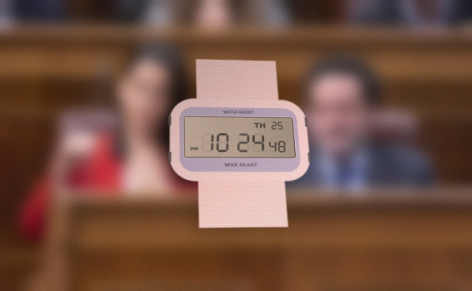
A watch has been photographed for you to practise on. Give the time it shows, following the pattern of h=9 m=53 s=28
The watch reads h=10 m=24 s=48
